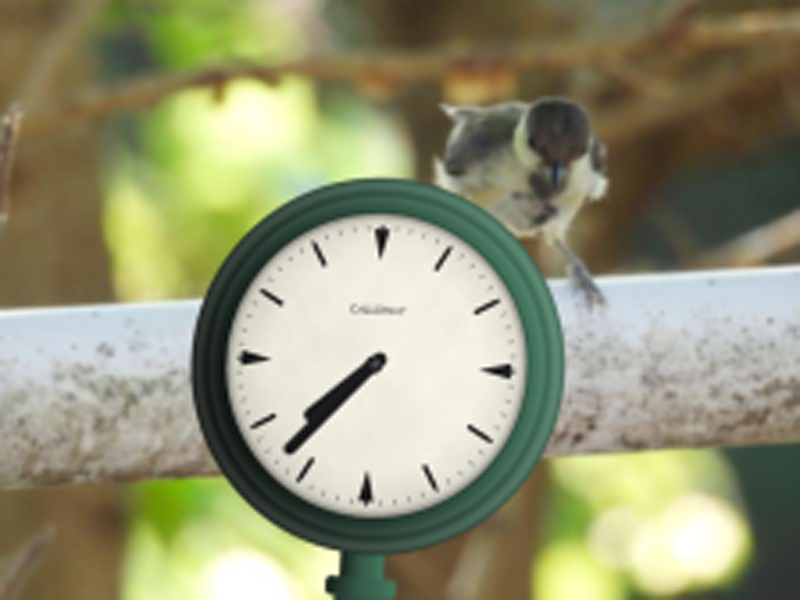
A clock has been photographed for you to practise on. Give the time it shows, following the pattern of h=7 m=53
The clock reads h=7 m=37
